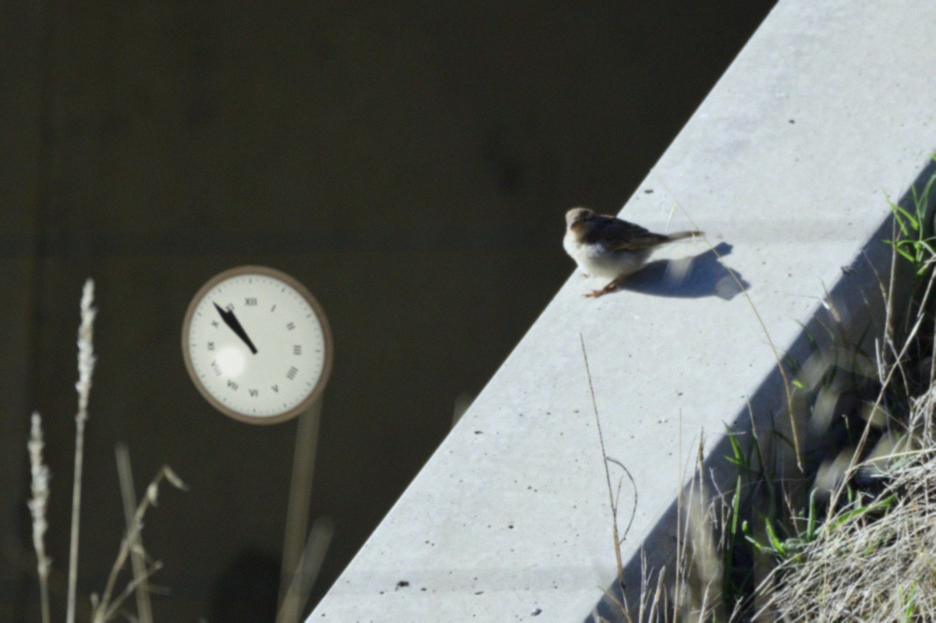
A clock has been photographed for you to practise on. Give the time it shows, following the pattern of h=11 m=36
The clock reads h=10 m=53
